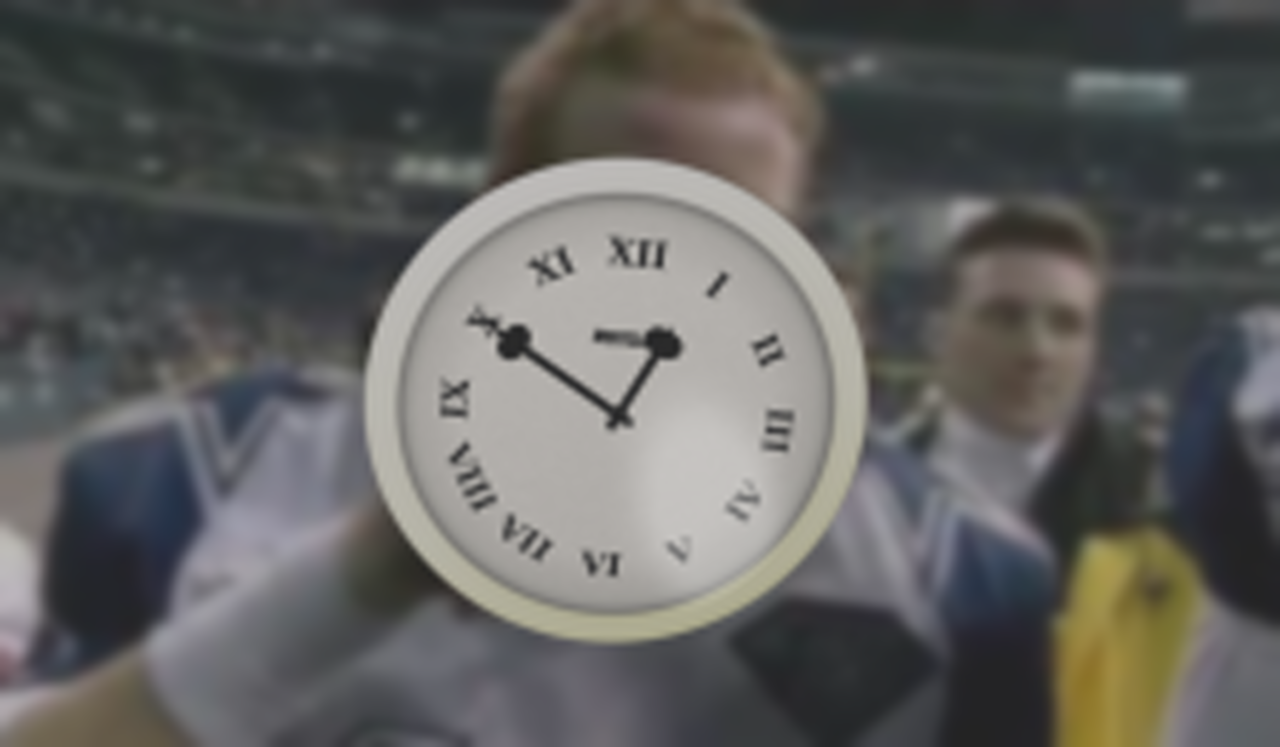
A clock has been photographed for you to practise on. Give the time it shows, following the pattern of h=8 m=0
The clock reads h=12 m=50
